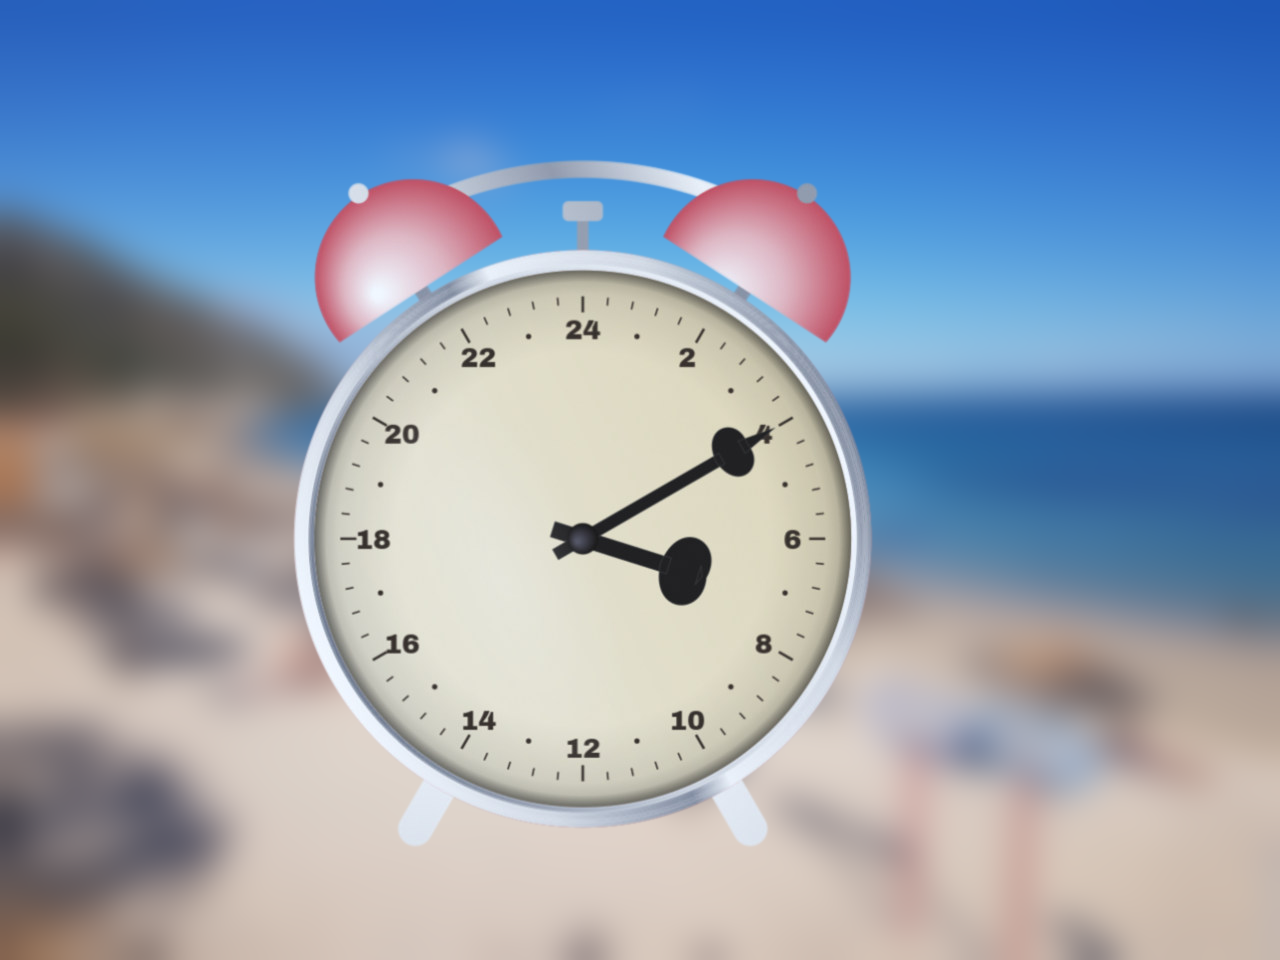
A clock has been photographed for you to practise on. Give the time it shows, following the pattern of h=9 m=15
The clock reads h=7 m=10
